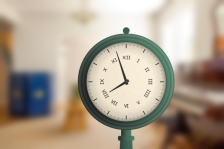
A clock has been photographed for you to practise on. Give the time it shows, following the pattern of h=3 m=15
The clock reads h=7 m=57
